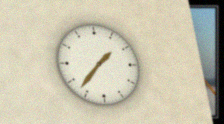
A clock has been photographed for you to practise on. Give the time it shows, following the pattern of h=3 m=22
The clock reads h=1 m=37
